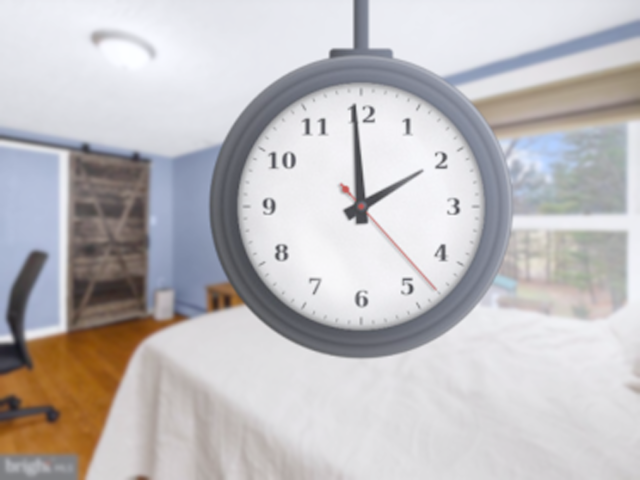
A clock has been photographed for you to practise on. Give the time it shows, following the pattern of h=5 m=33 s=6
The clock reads h=1 m=59 s=23
